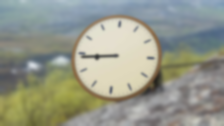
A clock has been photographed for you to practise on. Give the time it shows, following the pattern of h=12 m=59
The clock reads h=8 m=44
